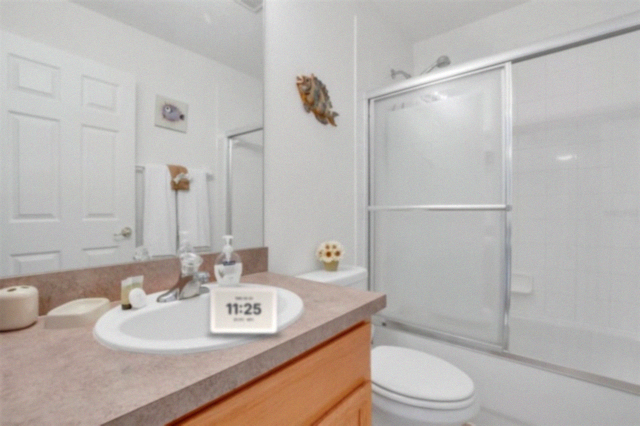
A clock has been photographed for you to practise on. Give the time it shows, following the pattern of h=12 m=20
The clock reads h=11 m=25
